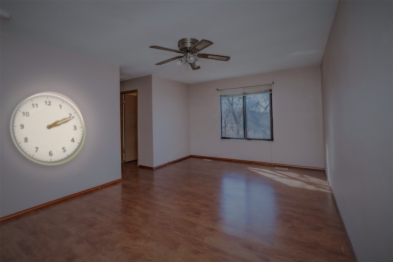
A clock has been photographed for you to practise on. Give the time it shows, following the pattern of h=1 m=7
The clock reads h=2 m=11
